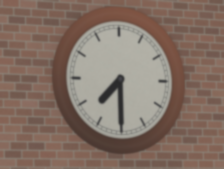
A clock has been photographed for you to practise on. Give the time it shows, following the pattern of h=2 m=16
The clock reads h=7 m=30
